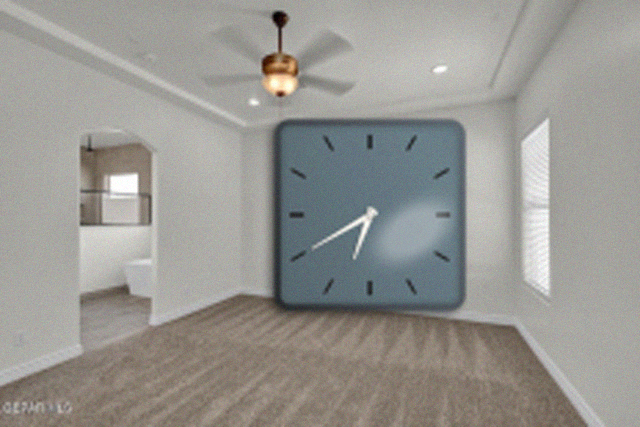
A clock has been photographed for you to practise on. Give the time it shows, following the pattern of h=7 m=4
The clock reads h=6 m=40
